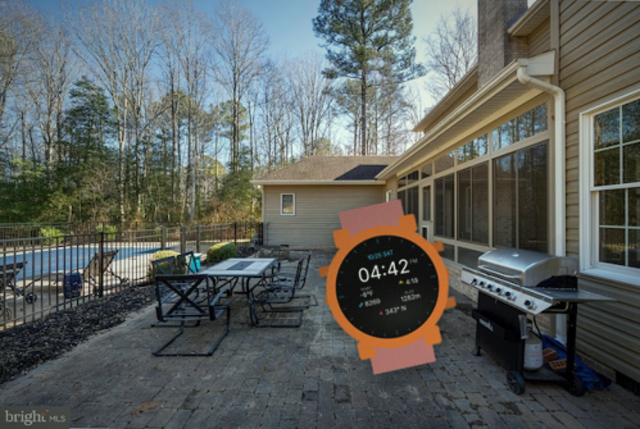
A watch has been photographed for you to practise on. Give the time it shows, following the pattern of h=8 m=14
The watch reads h=4 m=42
